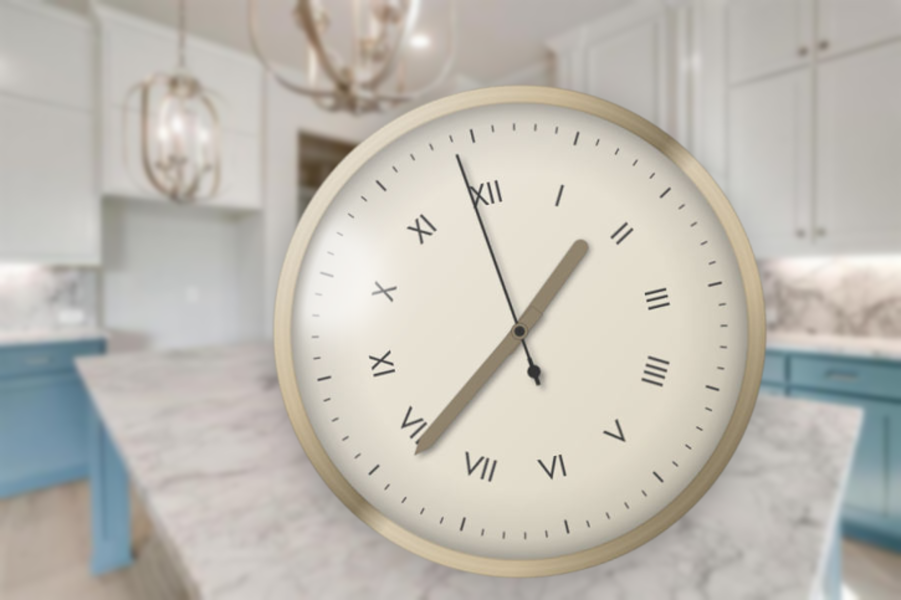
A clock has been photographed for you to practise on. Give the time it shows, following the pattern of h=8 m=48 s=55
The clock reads h=1 m=38 s=59
